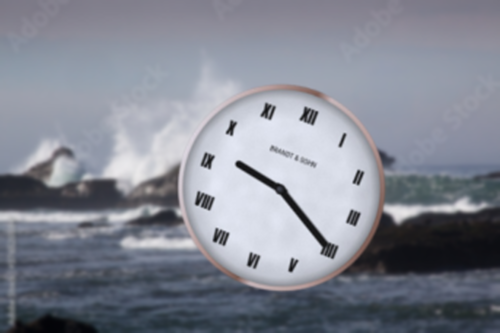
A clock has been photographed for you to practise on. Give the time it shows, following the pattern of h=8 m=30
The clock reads h=9 m=20
